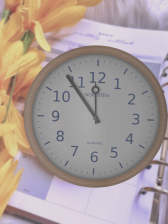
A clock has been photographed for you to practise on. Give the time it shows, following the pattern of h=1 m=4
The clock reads h=11 m=54
